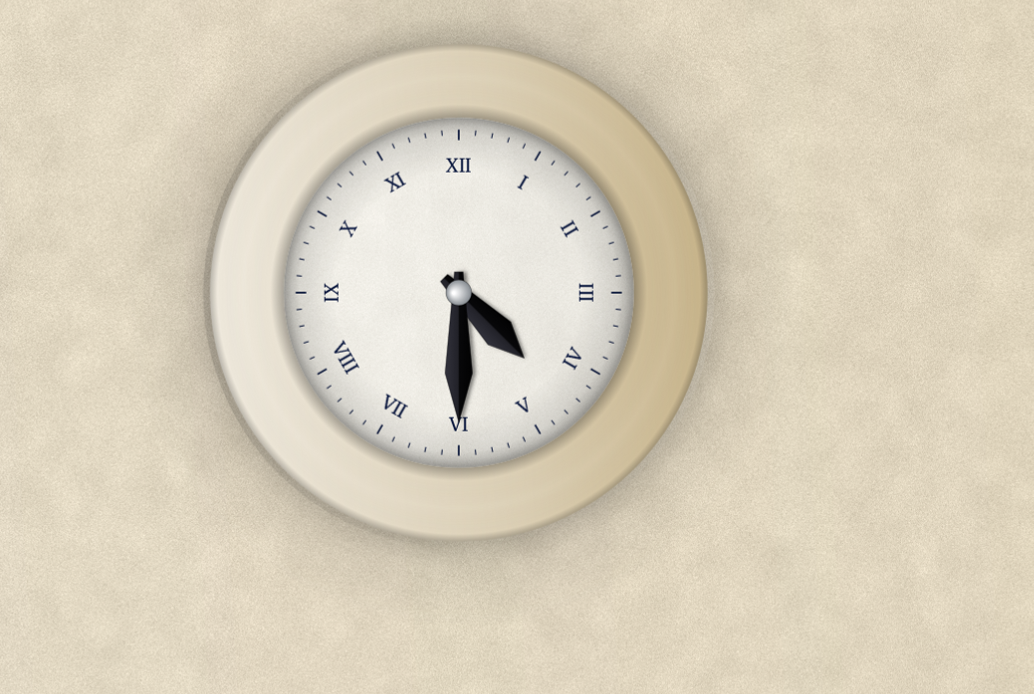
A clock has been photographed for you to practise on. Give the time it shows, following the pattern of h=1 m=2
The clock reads h=4 m=30
